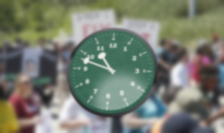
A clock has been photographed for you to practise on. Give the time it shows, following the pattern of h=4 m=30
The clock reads h=10 m=48
